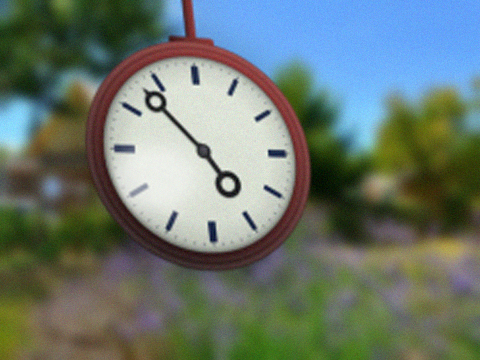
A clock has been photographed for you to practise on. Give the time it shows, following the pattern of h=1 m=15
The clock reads h=4 m=53
